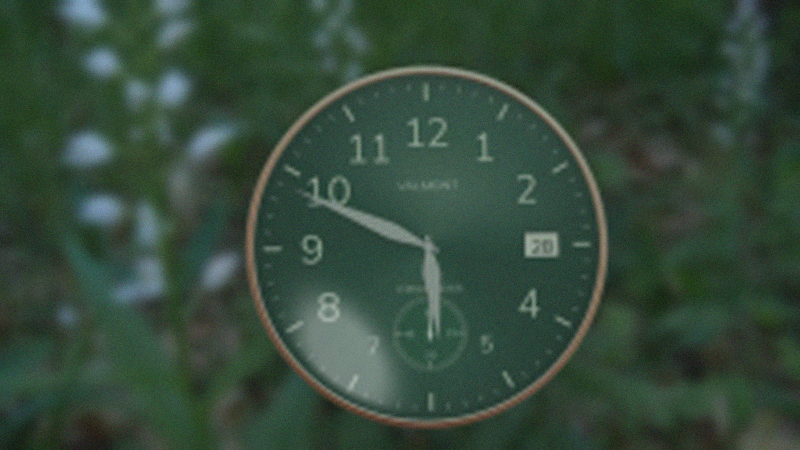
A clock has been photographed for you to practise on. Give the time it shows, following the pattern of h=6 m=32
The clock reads h=5 m=49
